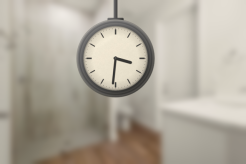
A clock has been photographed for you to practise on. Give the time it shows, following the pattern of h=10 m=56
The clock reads h=3 m=31
